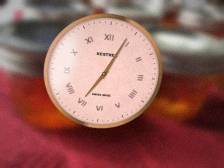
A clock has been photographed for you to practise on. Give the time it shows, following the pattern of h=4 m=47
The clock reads h=7 m=4
